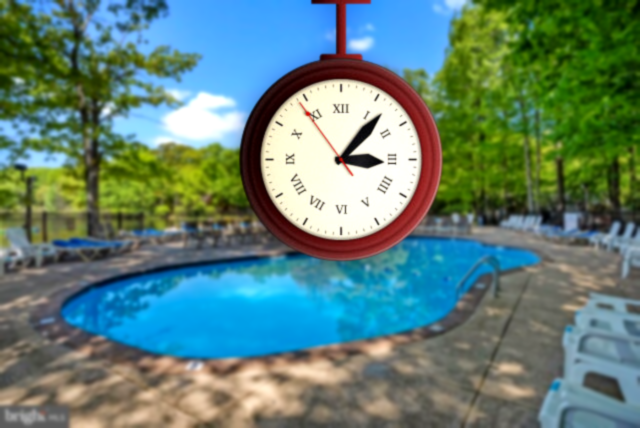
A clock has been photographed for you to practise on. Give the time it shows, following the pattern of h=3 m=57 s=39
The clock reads h=3 m=6 s=54
